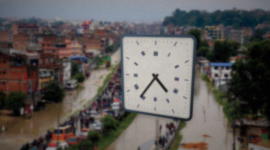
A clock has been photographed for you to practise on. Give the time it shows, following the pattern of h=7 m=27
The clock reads h=4 m=36
